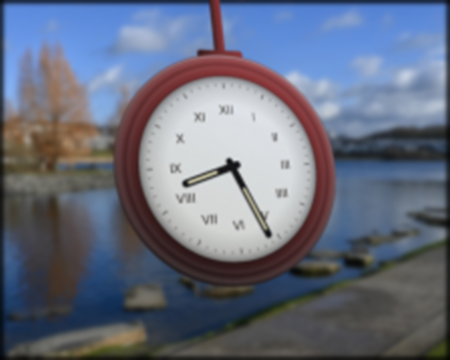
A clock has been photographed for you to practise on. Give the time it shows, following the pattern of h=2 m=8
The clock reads h=8 m=26
